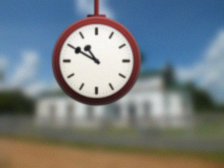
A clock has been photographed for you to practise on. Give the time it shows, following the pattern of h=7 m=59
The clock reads h=10 m=50
